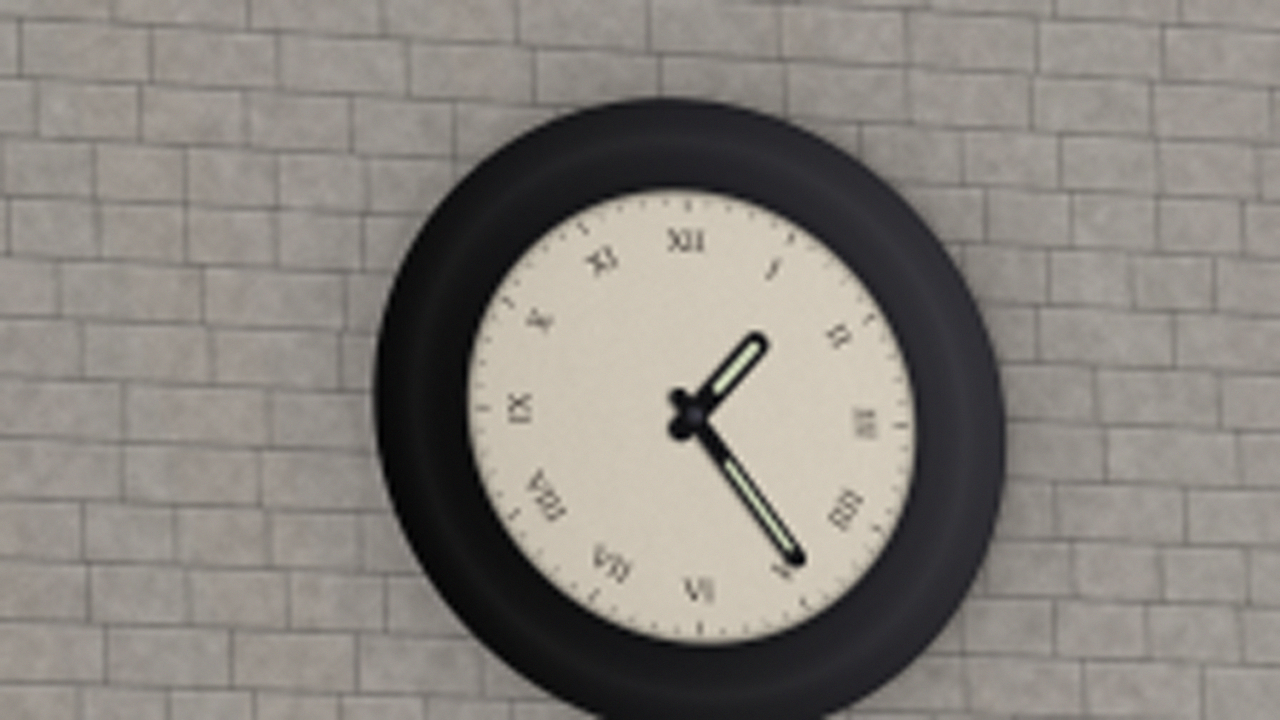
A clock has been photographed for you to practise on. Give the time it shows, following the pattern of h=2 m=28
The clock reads h=1 m=24
